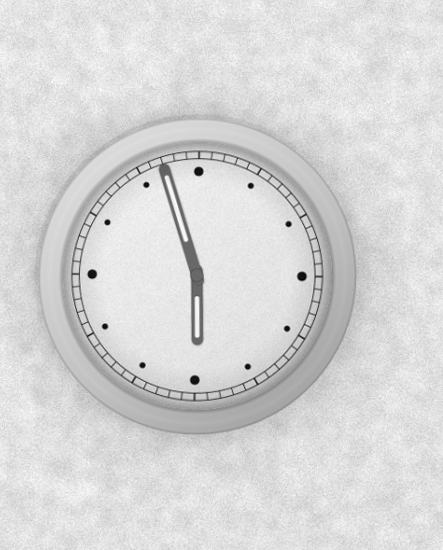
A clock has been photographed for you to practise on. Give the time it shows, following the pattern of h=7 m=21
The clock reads h=5 m=57
